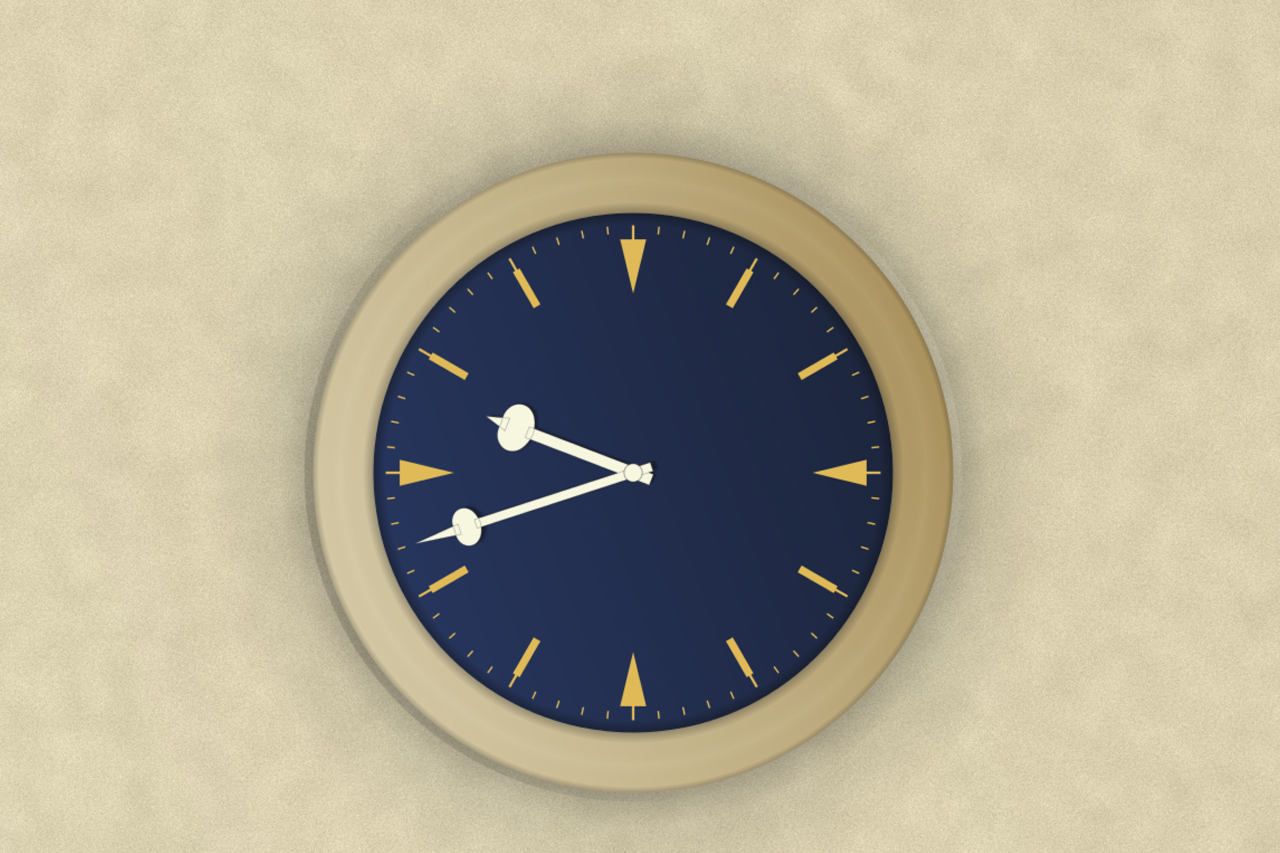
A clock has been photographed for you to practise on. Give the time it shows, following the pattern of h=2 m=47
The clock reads h=9 m=42
